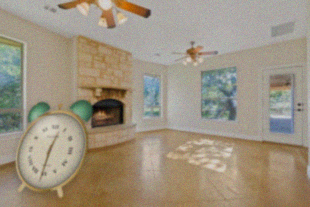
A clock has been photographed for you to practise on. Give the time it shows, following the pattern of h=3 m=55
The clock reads h=12 m=31
